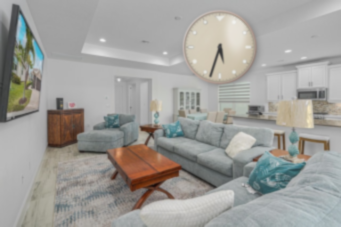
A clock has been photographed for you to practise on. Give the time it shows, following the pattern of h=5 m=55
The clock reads h=5 m=33
